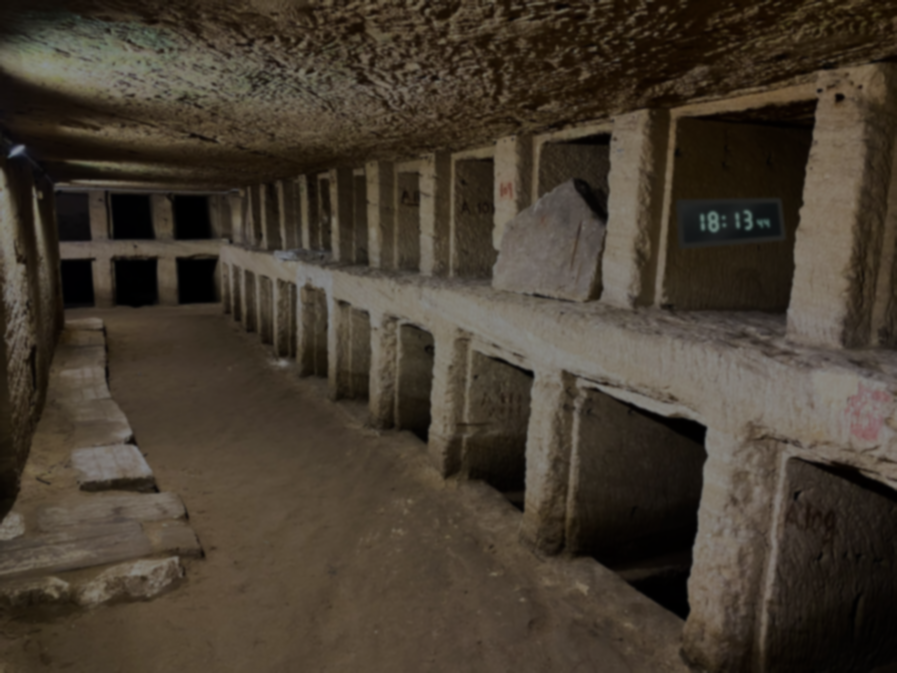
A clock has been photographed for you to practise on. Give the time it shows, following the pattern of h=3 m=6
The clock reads h=18 m=13
